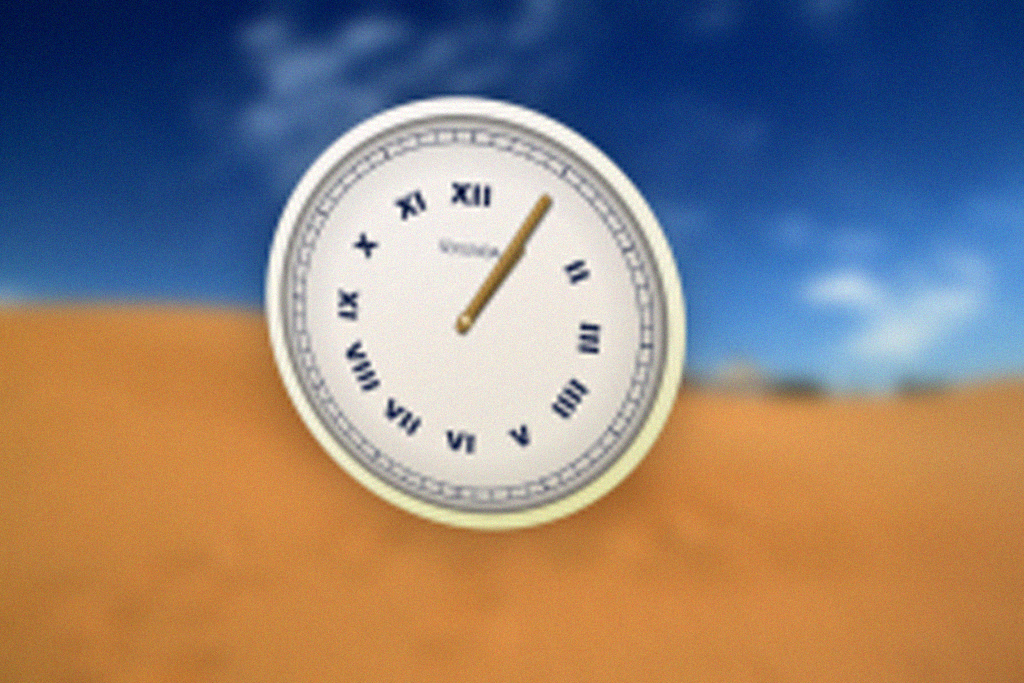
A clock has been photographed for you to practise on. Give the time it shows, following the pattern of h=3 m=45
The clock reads h=1 m=5
